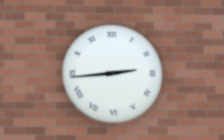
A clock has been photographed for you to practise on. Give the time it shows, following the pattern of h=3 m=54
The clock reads h=2 m=44
